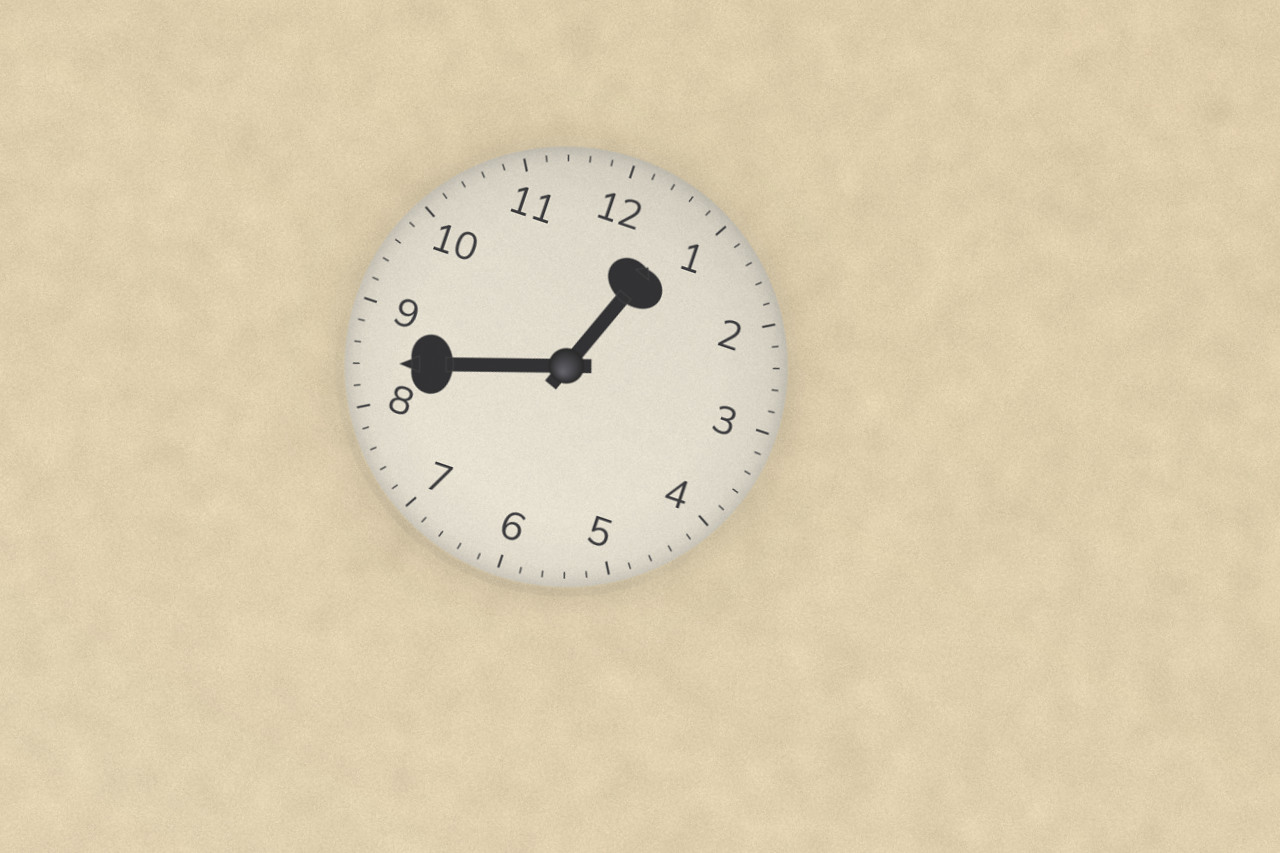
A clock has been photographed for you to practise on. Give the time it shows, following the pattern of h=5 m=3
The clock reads h=12 m=42
